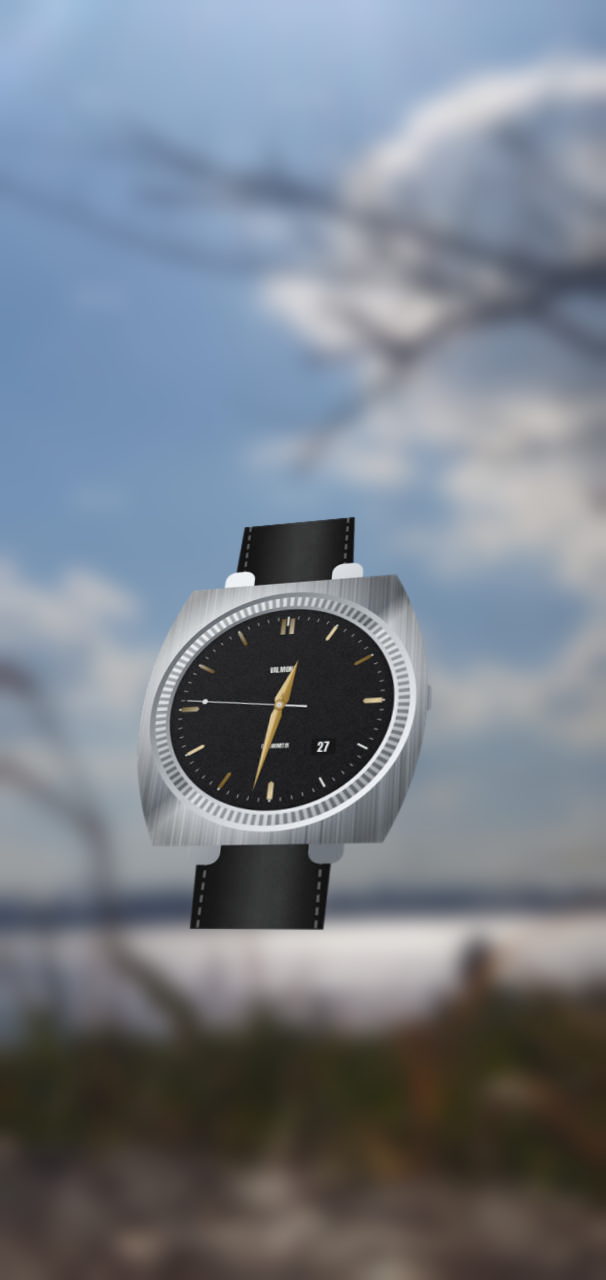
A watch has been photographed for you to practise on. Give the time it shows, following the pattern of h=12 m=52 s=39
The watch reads h=12 m=31 s=46
